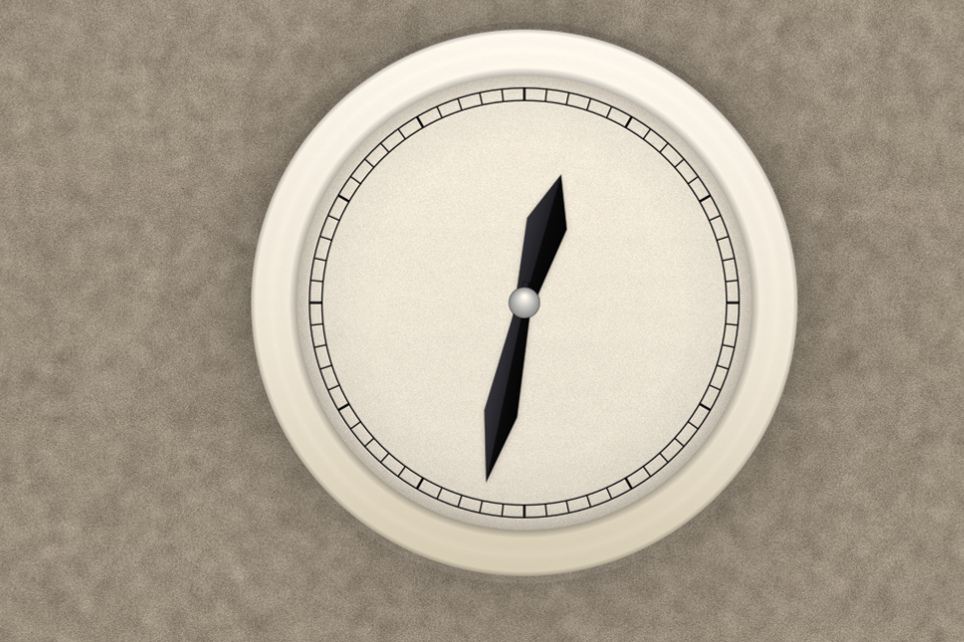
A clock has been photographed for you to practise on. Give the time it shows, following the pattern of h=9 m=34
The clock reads h=12 m=32
